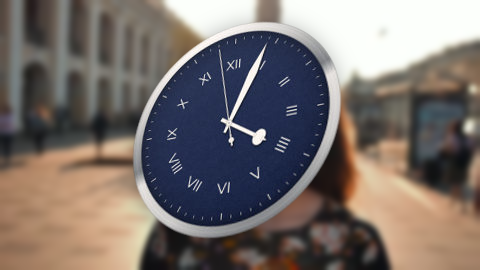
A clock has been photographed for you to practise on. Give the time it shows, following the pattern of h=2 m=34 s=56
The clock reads h=4 m=3 s=58
